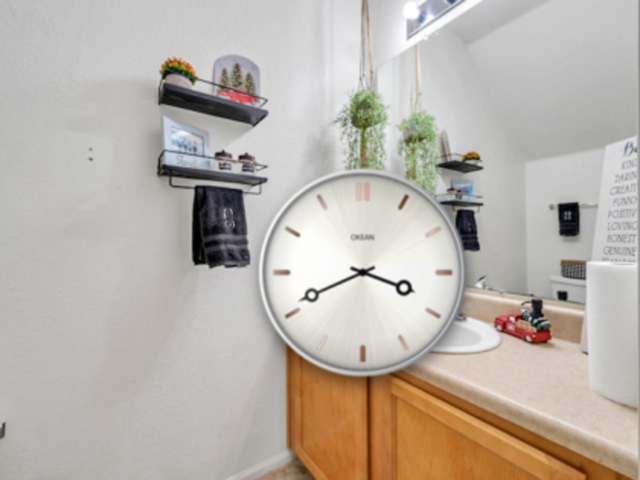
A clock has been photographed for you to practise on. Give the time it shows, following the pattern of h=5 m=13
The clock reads h=3 m=41
